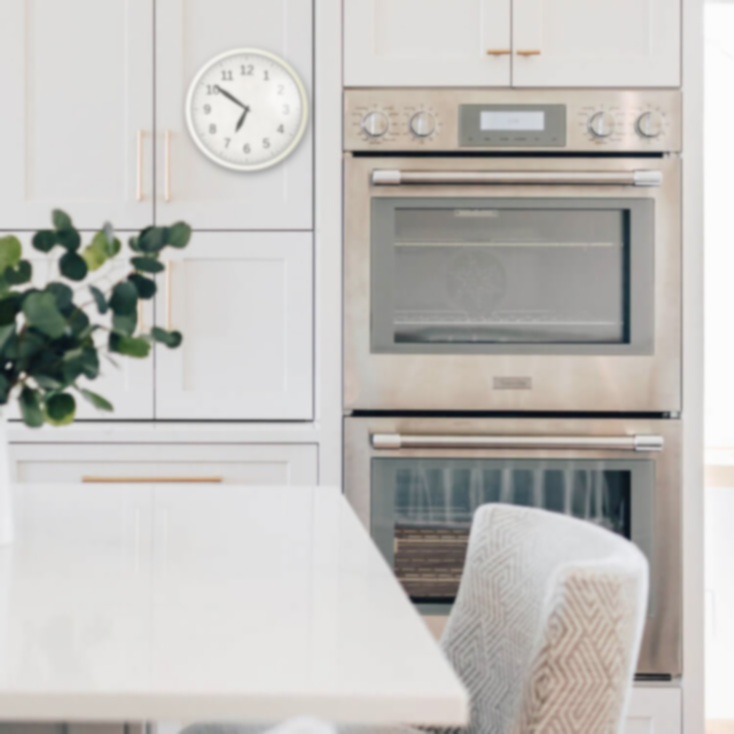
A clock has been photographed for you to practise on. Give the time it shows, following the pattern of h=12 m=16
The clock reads h=6 m=51
